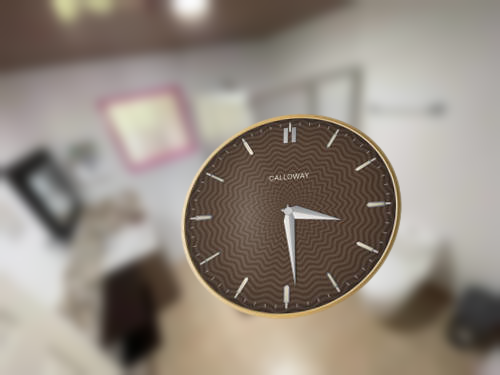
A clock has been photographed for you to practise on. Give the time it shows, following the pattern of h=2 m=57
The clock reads h=3 m=29
